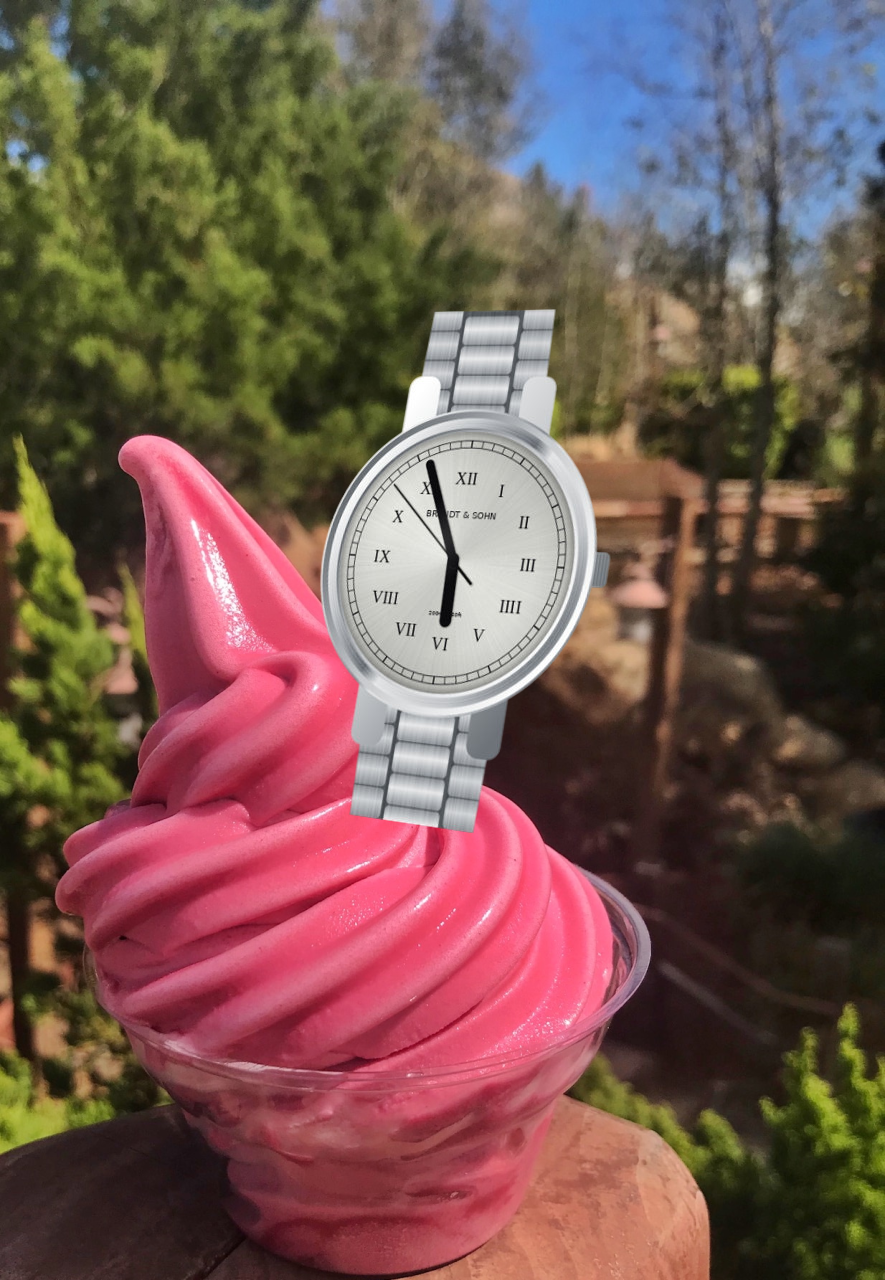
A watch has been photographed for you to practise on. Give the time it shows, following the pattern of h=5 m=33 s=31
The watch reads h=5 m=55 s=52
